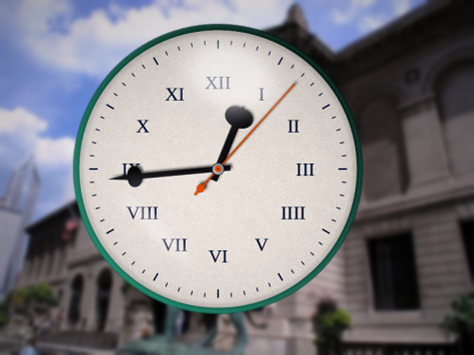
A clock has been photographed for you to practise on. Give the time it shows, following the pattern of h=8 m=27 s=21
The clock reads h=12 m=44 s=7
